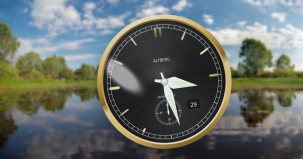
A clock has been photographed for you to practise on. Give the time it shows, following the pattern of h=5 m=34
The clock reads h=3 m=28
